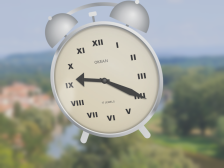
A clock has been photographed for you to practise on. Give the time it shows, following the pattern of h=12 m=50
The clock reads h=9 m=20
